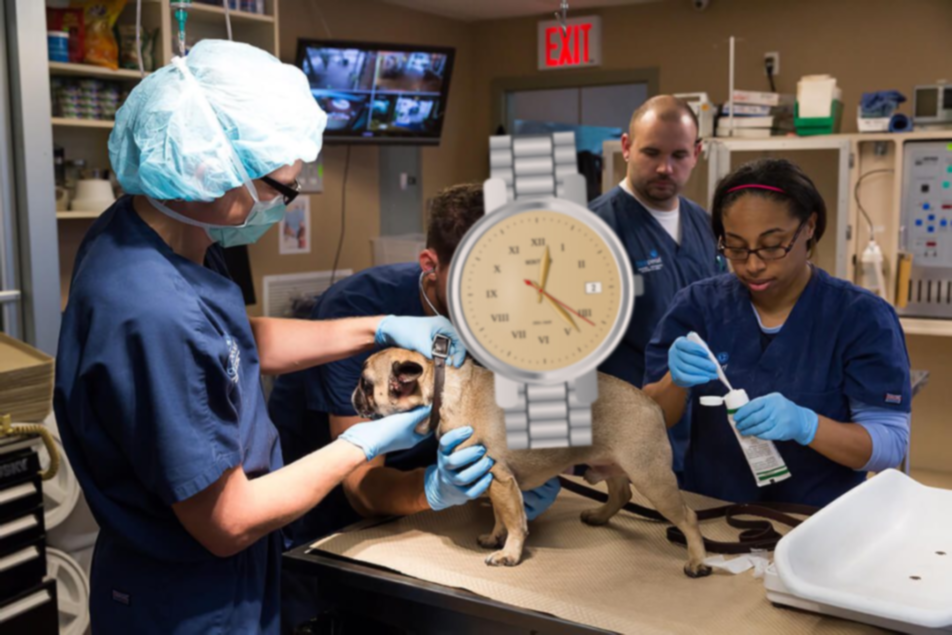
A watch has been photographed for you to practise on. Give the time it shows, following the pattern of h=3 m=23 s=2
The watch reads h=12 m=23 s=21
